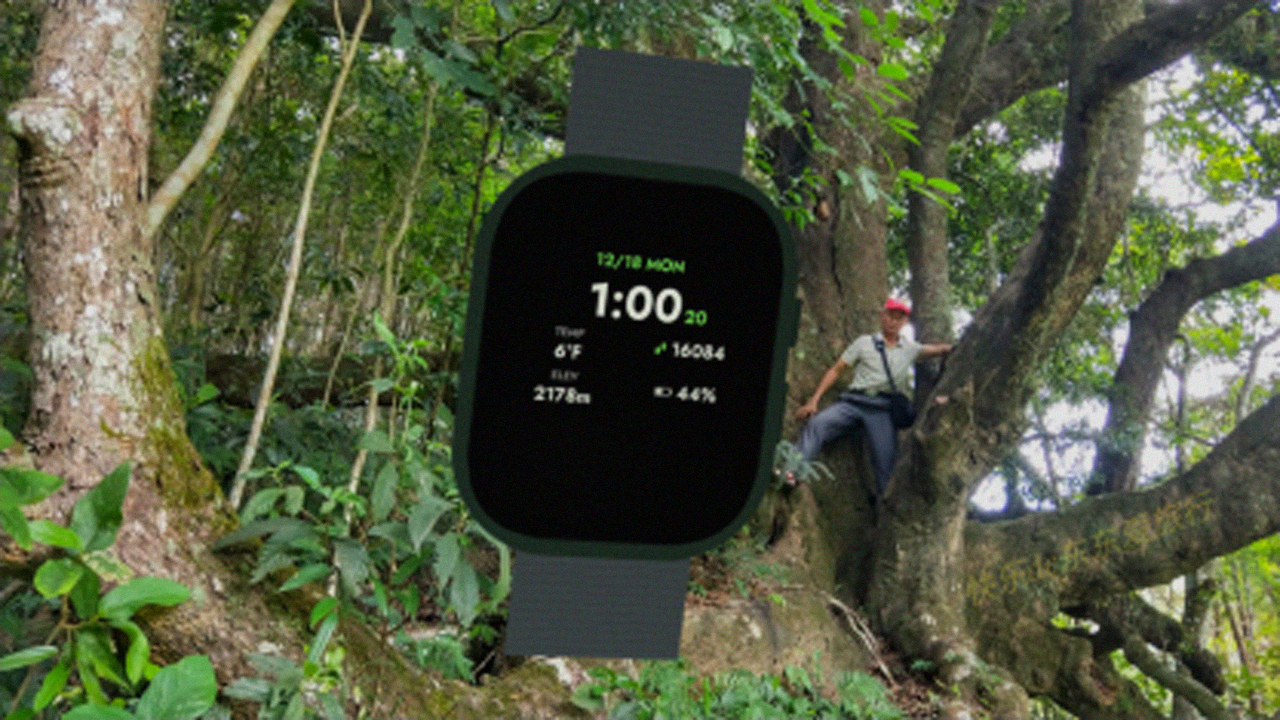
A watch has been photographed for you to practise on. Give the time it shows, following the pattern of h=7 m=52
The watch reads h=1 m=0
